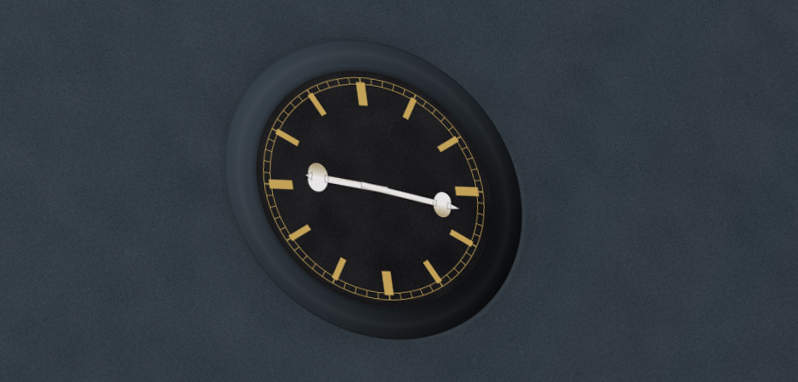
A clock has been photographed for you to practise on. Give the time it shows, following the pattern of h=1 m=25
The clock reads h=9 m=17
